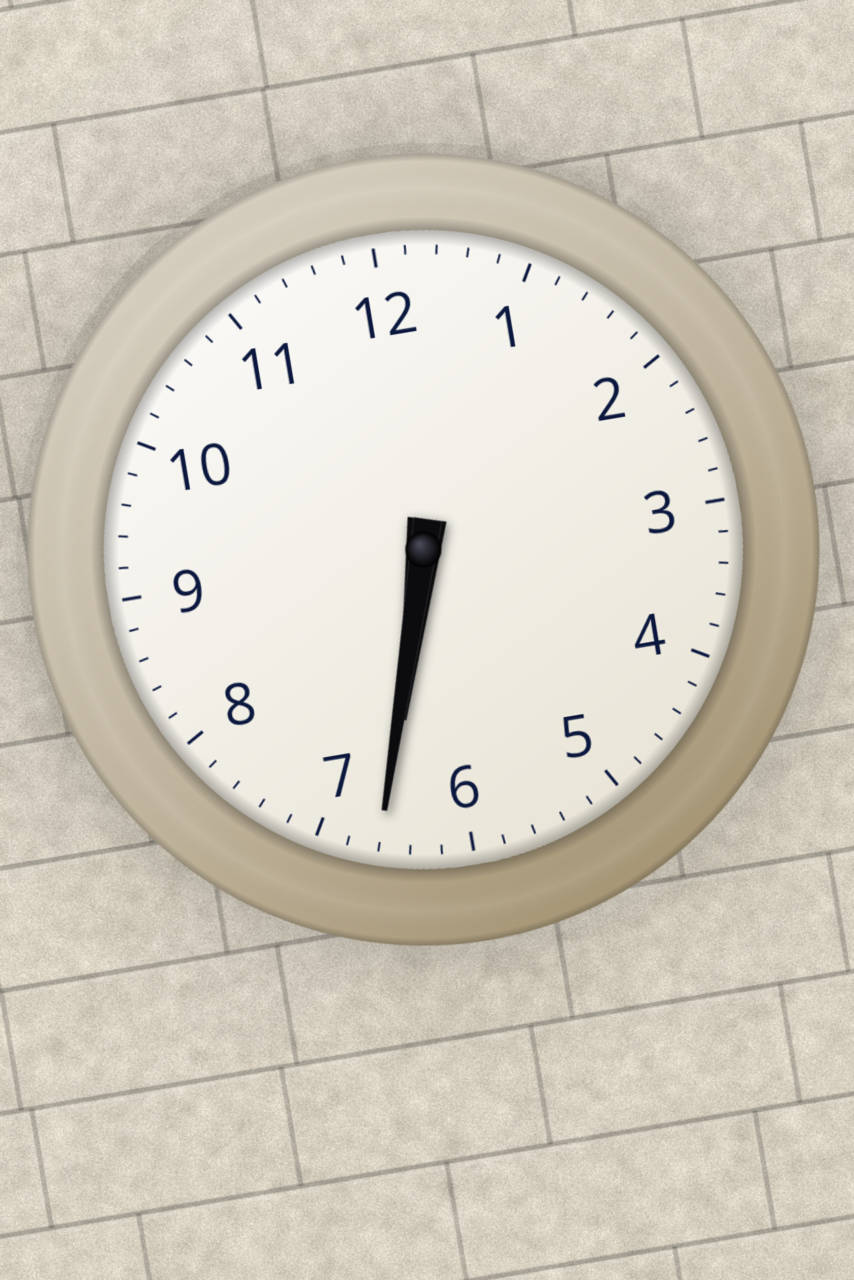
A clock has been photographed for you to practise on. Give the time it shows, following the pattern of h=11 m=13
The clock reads h=6 m=33
